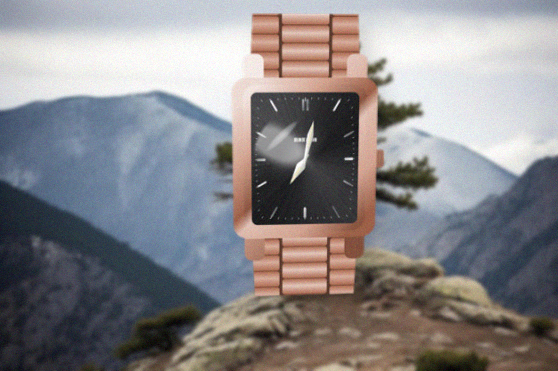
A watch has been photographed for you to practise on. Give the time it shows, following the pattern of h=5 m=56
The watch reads h=7 m=2
